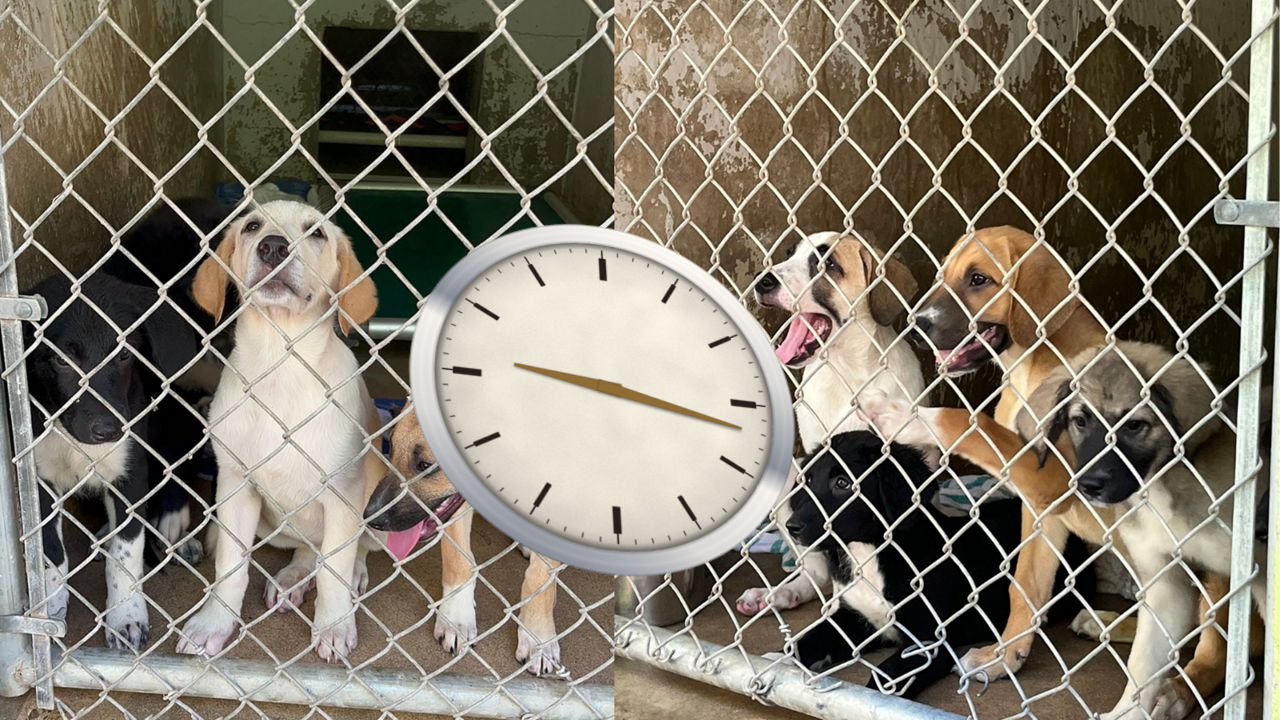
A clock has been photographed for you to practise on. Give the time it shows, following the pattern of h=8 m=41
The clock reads h=9 m=17
